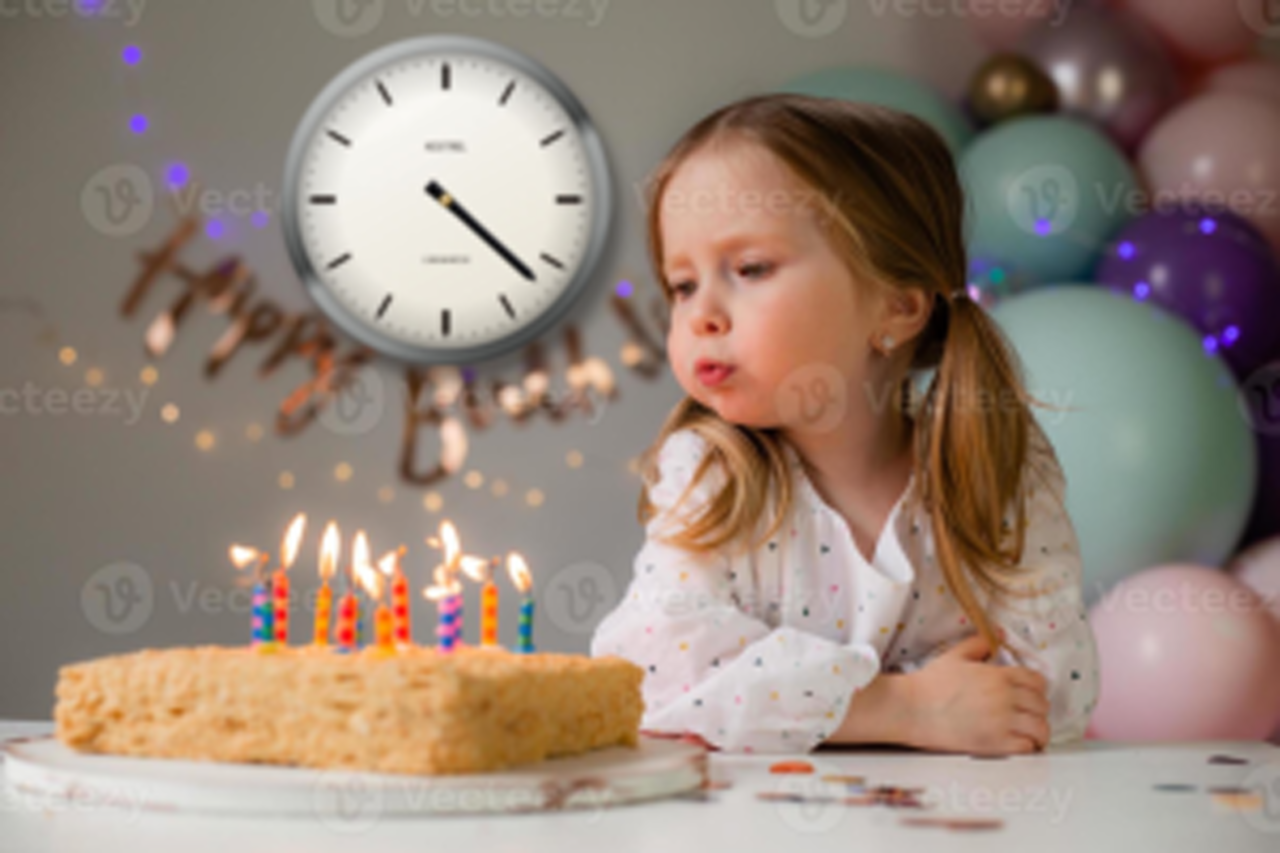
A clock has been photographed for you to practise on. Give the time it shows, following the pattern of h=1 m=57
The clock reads h=4 m=22
